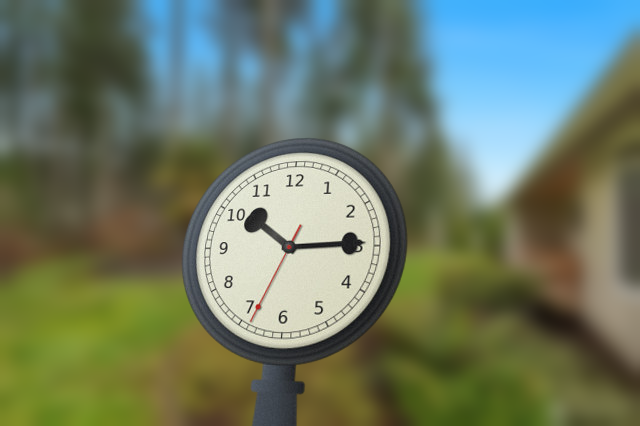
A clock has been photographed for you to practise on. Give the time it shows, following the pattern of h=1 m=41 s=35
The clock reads h=10 m=14 s=34
